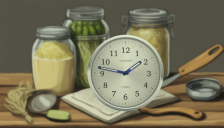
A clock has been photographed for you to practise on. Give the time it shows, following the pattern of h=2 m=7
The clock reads h=1 m=47
